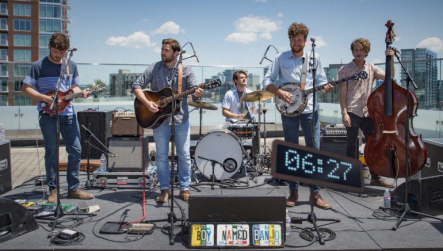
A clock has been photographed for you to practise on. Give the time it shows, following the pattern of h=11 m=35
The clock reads h=6 m=27
